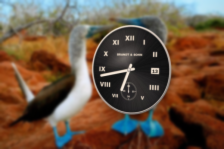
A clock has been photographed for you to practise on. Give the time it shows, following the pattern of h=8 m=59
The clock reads h=6 m=43
